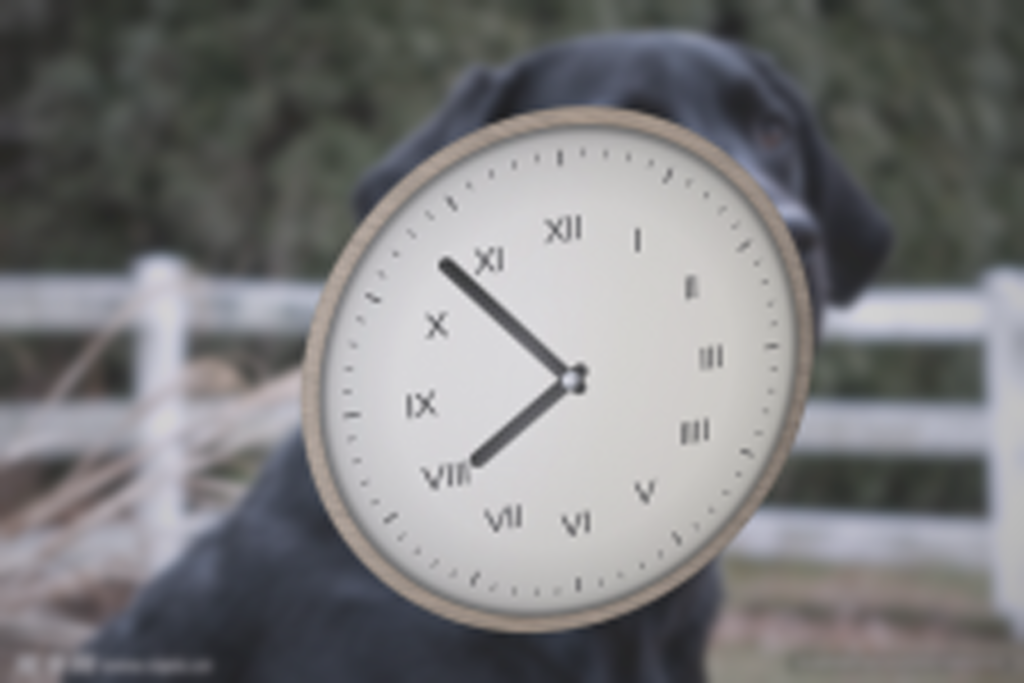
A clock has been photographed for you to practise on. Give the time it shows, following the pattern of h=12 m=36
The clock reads h=7 m=53
